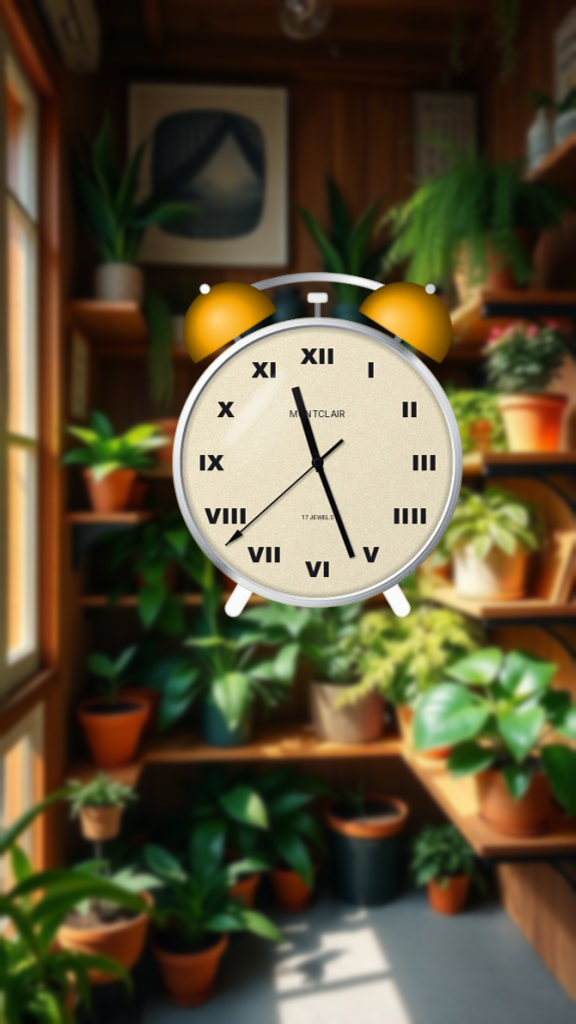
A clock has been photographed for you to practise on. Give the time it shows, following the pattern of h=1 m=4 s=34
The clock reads h=11 m=26 s=38
